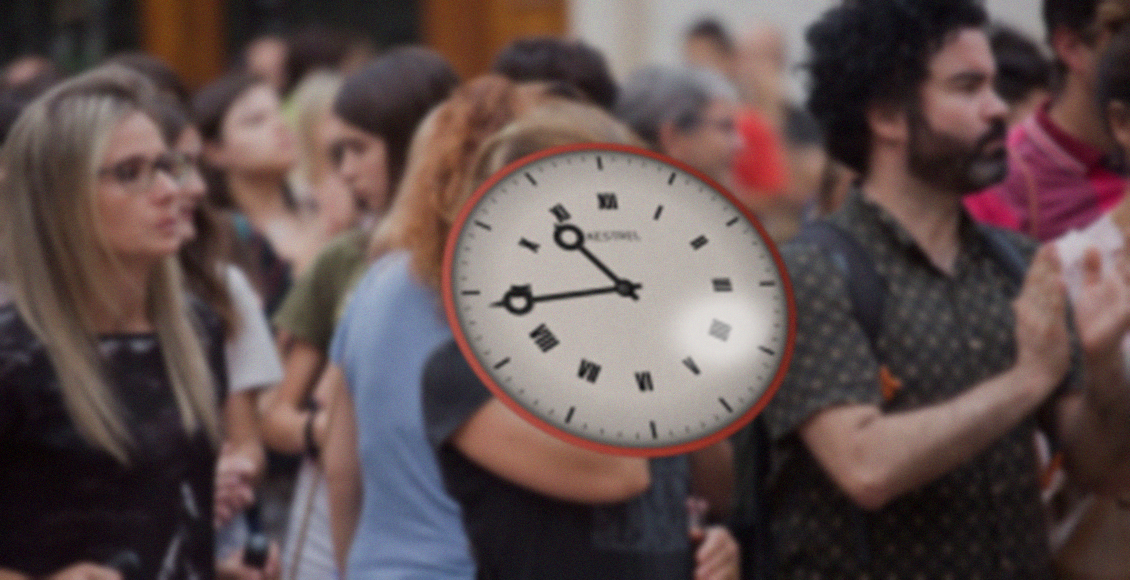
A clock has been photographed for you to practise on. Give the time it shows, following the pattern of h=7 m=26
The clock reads h=10 m=44
